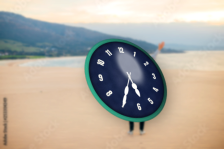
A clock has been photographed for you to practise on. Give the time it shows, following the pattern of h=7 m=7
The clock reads h=5 m=35
